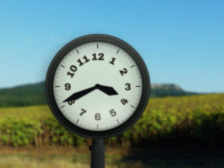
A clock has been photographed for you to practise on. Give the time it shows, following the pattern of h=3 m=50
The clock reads h=3 m=41
